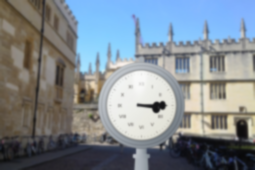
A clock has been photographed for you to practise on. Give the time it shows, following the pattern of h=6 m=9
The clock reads h=3 m=15
